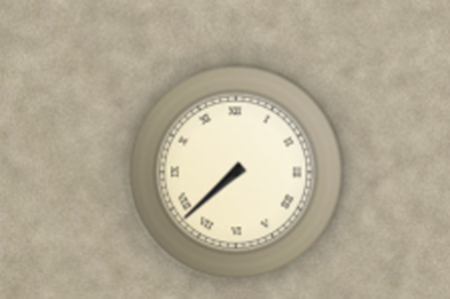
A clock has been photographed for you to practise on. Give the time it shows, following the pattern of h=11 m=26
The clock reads h=7 m=38
